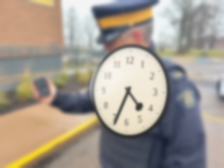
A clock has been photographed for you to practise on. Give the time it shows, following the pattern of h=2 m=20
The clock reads h=4 m=34
